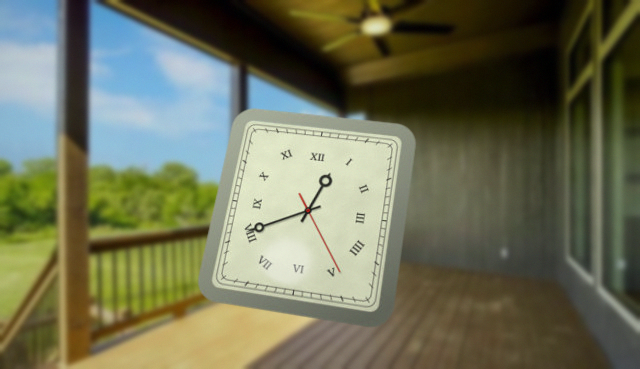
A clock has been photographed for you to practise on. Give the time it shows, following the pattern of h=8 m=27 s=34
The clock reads h=12 m=40 s=24
